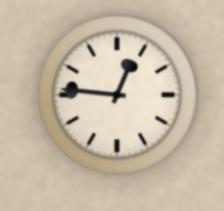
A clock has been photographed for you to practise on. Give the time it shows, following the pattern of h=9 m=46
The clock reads h=12 m=46
